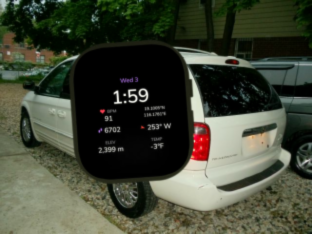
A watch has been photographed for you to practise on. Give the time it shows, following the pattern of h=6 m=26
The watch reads h=1 m=59
